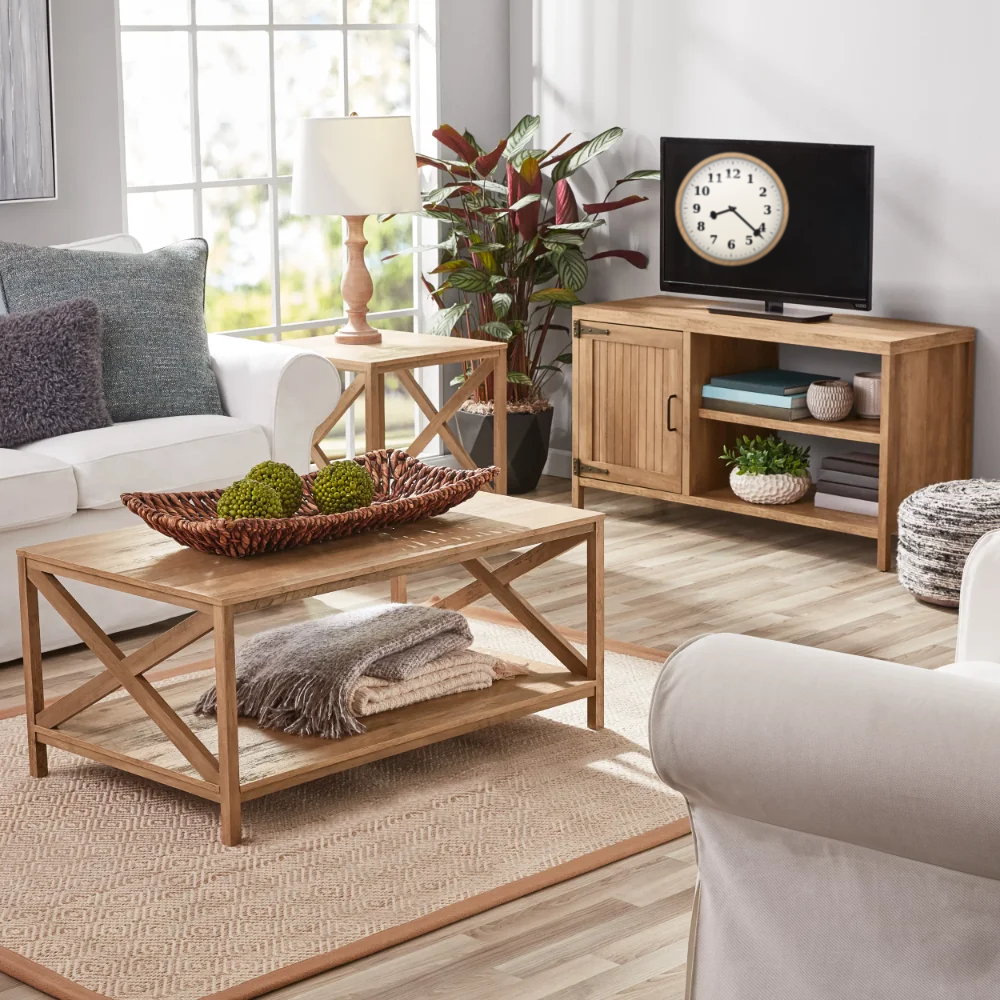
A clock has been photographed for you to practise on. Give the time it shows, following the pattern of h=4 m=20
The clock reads h=8 m=22
